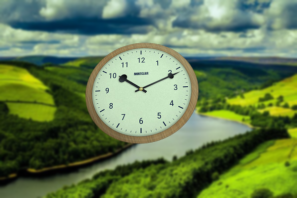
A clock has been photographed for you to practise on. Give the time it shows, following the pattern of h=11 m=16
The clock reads h=10 m=11
